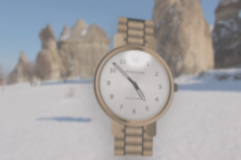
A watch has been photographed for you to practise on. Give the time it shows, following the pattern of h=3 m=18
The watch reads h=4 m=52
